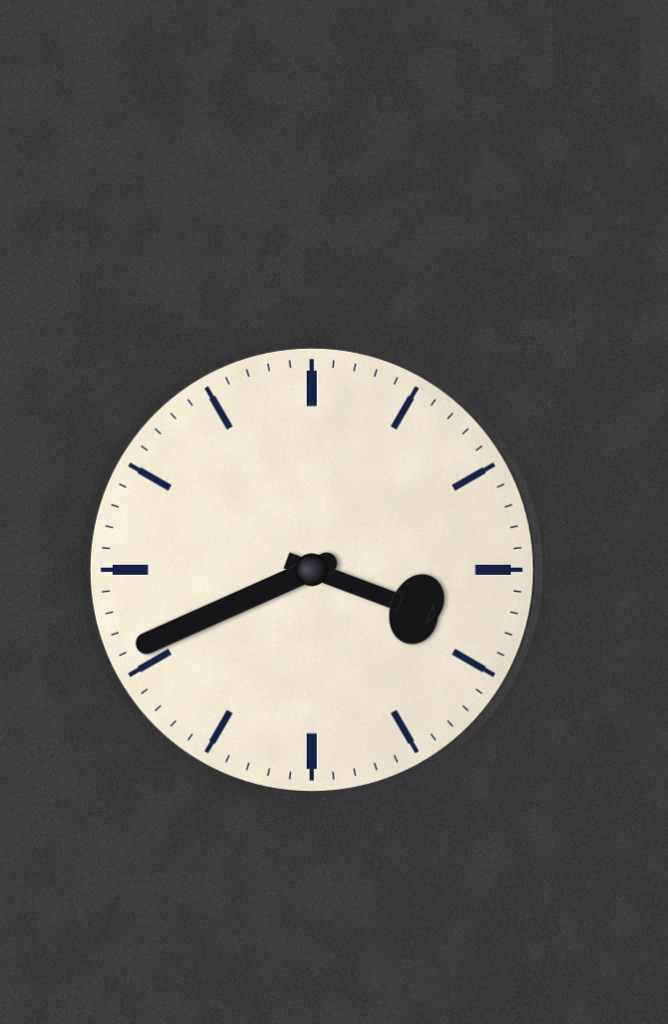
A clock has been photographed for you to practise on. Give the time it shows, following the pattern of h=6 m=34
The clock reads h=3 m=41
